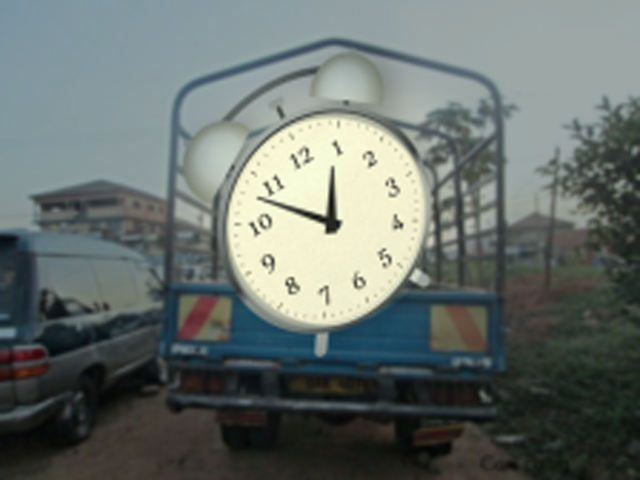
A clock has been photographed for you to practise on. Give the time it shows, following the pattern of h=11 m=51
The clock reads h=12 m=53
